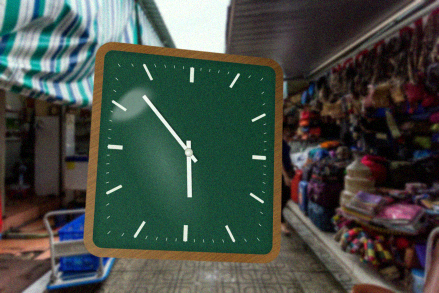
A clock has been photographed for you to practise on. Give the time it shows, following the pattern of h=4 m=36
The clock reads h=5 m=53
